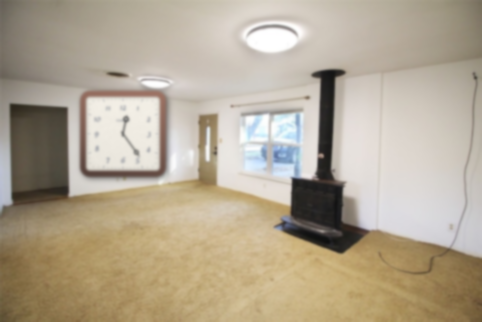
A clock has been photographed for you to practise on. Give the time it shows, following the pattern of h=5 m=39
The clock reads h=12 m=24
